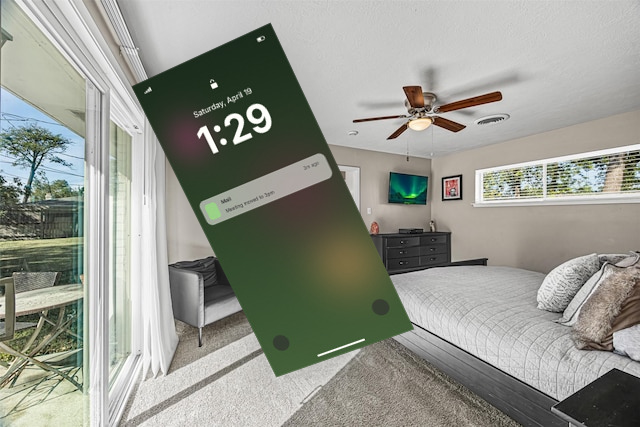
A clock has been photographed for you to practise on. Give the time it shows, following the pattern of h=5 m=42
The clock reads h=1 m=29
